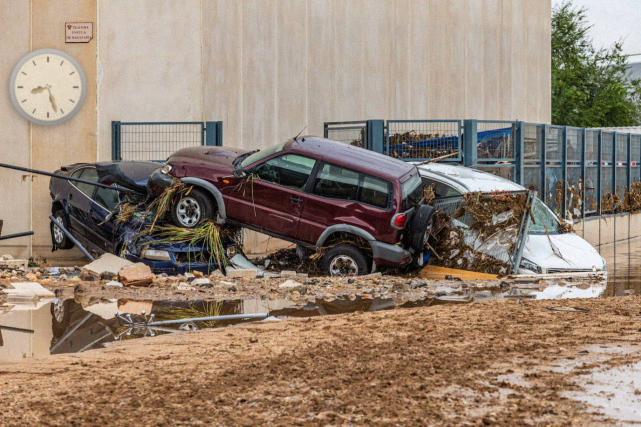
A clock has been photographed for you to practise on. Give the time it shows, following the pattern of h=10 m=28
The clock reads h=8 m=27
